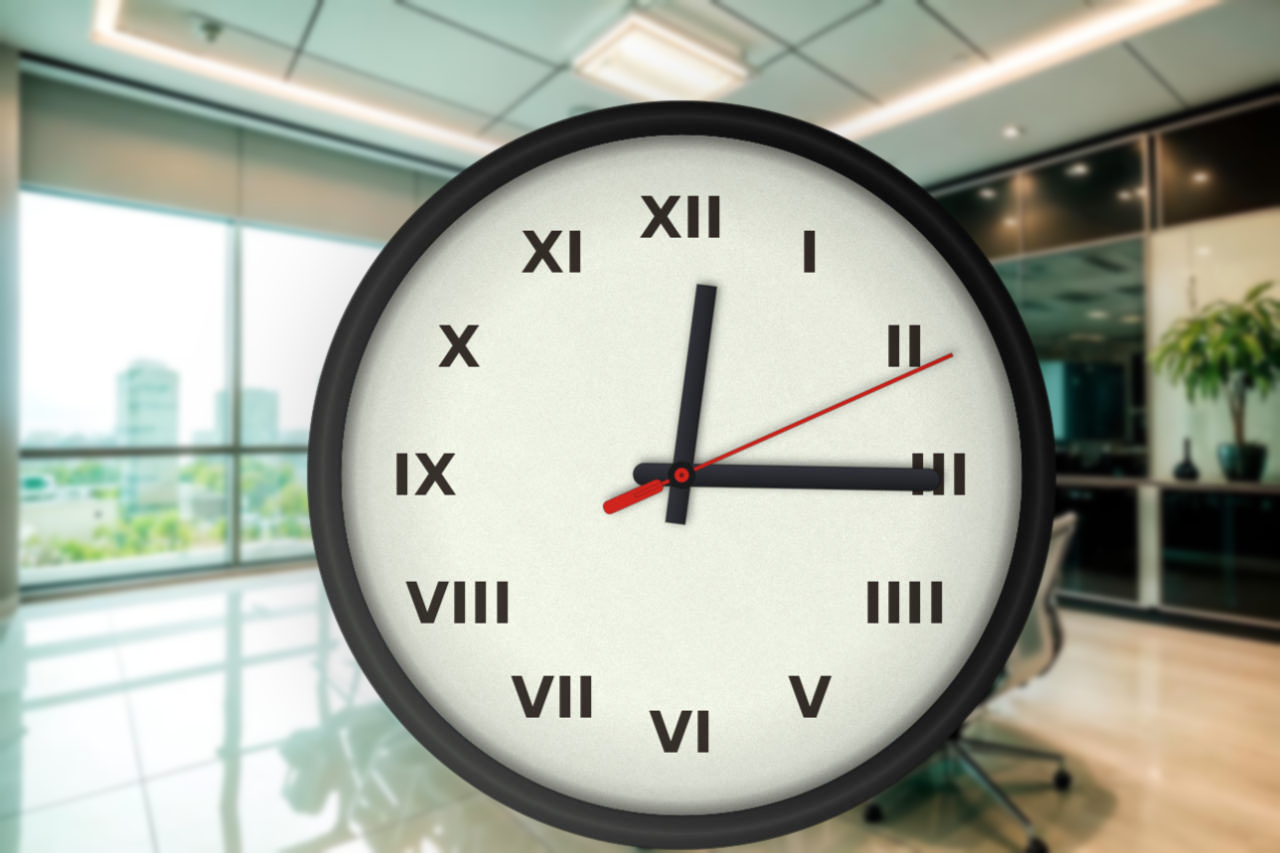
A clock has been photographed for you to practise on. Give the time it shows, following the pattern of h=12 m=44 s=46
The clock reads h=12 m=15 s=11
